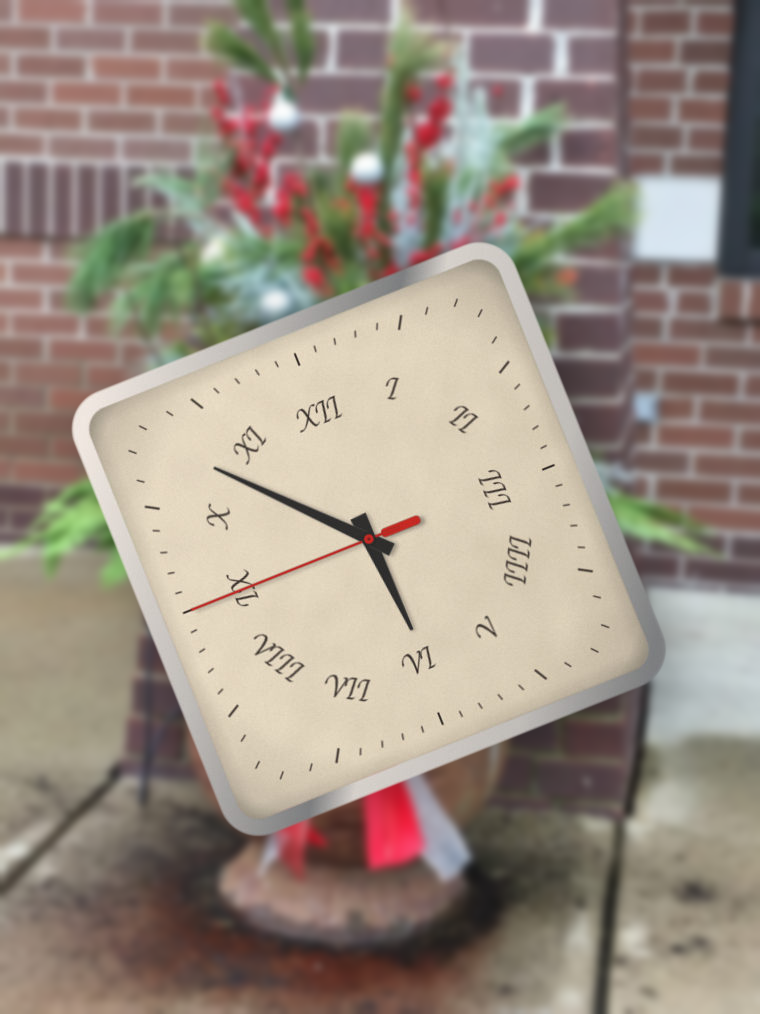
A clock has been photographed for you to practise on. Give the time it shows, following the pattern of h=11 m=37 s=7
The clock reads h=5 m=52 s=45
